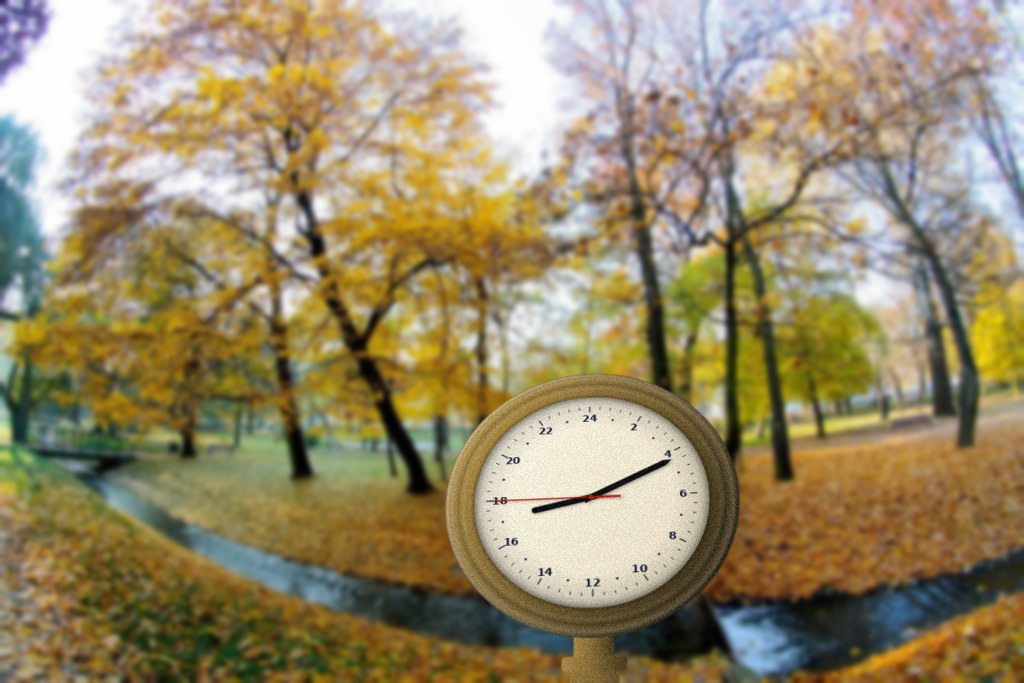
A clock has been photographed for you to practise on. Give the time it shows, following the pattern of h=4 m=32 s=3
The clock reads h=17 m=10 s=45
